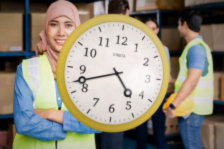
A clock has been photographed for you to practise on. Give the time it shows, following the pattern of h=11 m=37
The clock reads h=4 m=42
